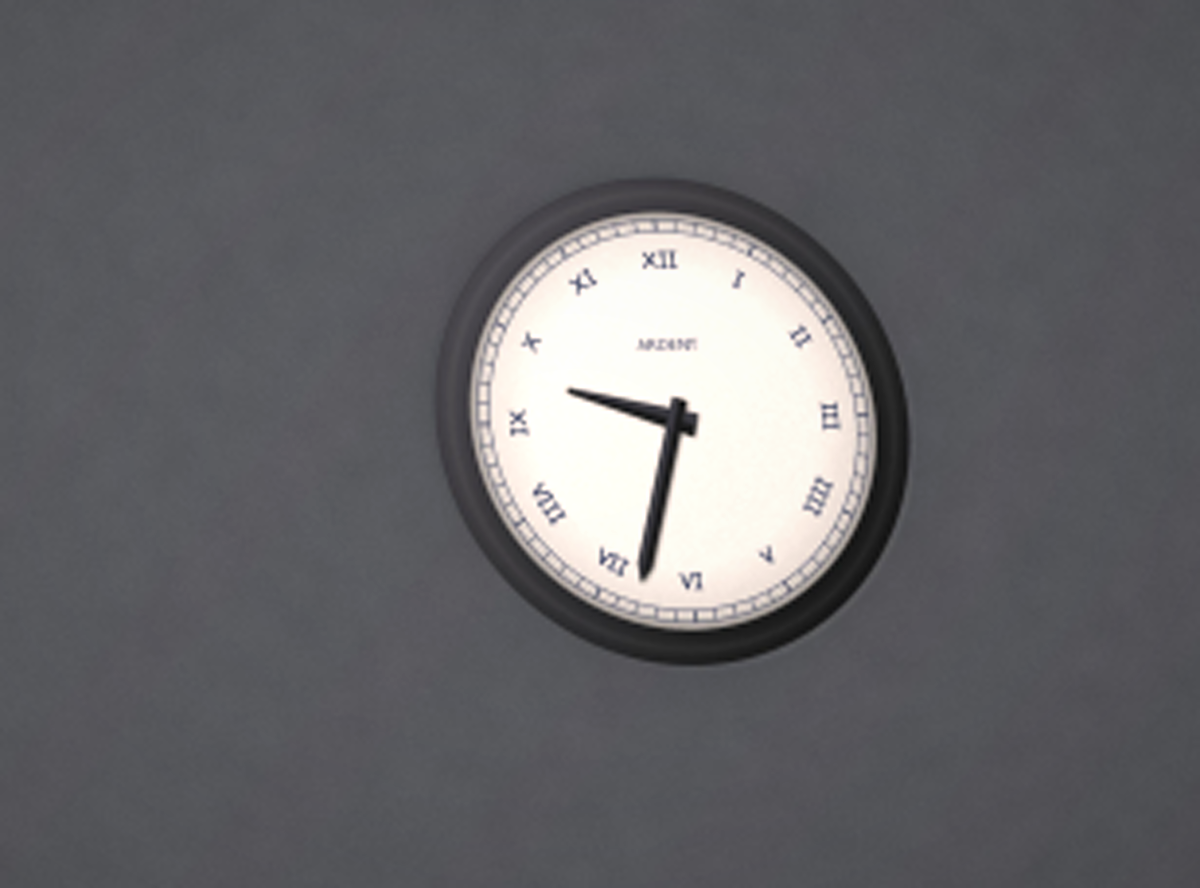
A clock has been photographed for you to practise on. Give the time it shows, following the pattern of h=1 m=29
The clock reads h=9 m=33
